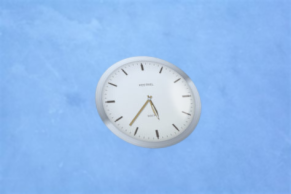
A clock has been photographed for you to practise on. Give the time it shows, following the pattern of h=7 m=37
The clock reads h=5 m=37
